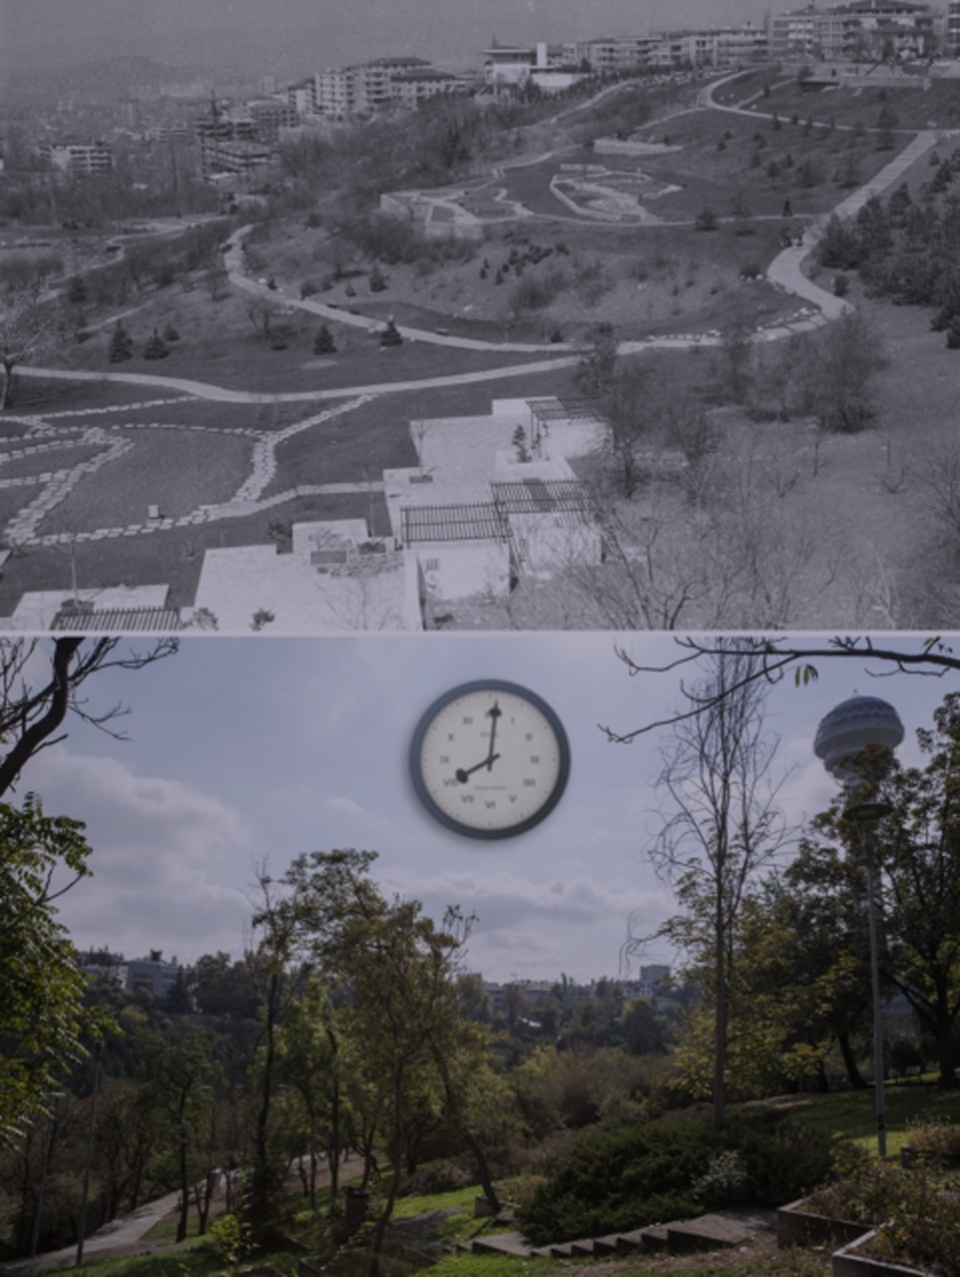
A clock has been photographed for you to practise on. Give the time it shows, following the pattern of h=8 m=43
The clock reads h=8 m=1
